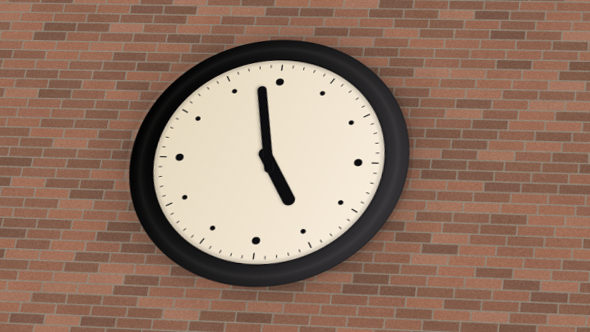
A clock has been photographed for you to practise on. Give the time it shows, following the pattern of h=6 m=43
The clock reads h=4 m=58
